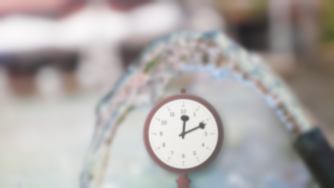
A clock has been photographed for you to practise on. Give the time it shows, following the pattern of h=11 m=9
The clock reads h=12 m=11
